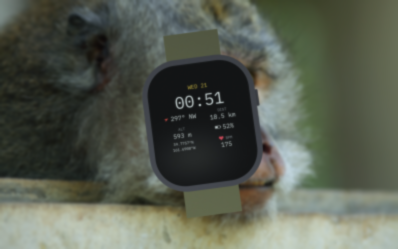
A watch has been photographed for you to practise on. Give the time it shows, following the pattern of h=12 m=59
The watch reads h=0 m=51
